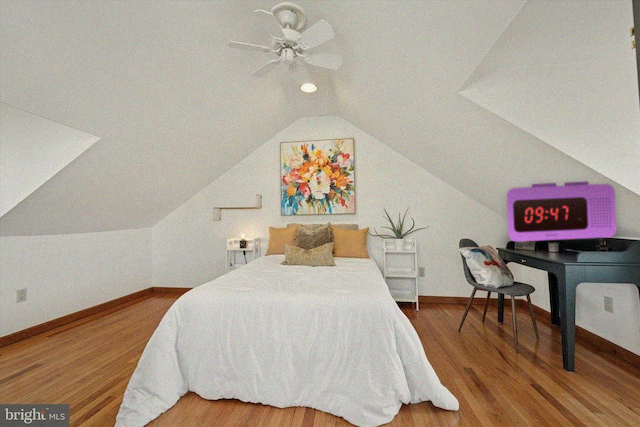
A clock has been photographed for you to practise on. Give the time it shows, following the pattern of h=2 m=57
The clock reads h=9 m=47
